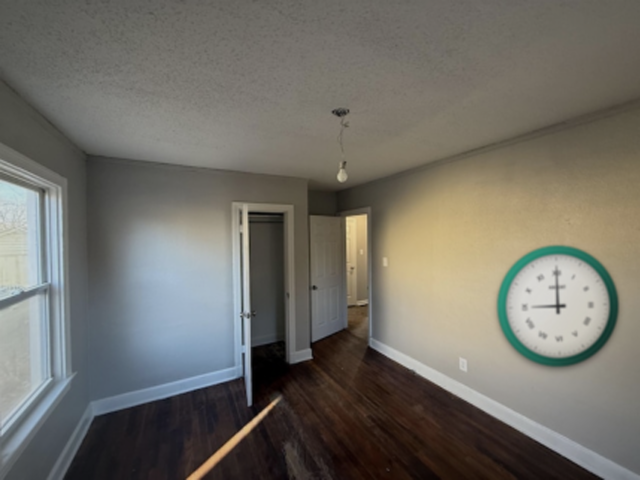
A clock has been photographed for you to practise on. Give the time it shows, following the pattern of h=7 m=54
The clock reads h=9 m=0
